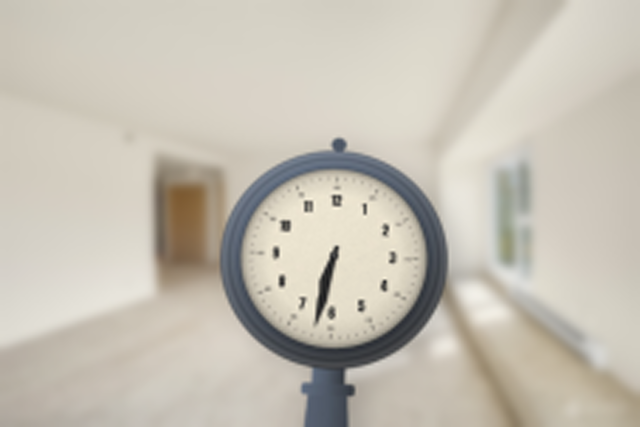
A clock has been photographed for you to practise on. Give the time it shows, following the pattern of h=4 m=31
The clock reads h=6 m=32
